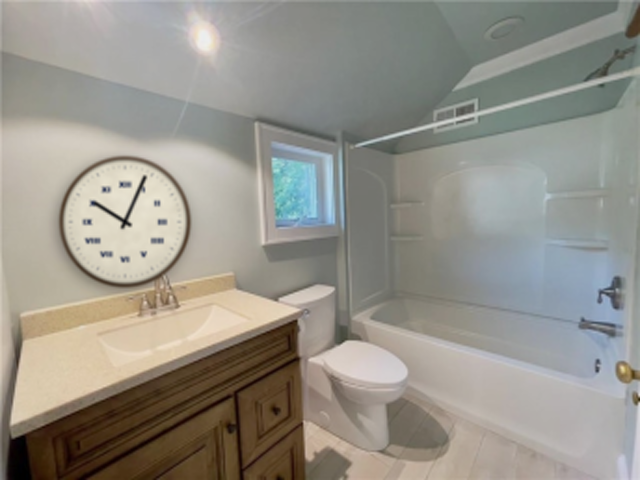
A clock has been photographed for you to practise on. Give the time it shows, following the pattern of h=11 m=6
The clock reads h=10 m=4
